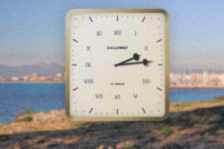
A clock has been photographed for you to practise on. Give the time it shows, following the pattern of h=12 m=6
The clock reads h=2 m=14
